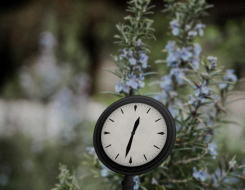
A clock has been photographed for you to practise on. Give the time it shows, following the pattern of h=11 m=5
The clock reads h=12 m=32
